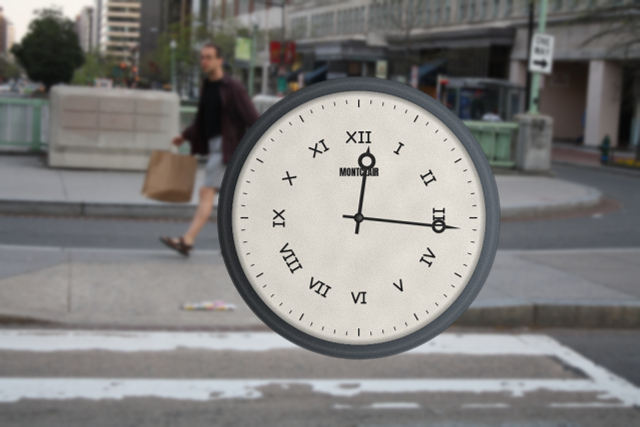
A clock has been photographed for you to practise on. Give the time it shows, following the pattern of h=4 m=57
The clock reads h=12 m=16
